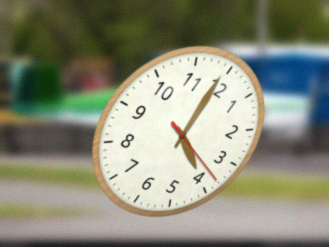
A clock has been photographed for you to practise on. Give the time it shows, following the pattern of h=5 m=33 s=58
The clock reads h=3 m=59 s=18
